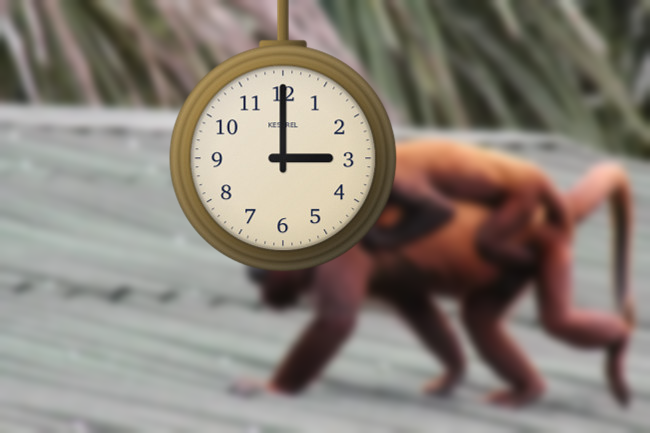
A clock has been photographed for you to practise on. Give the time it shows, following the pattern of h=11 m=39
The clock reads h=3 m=0
